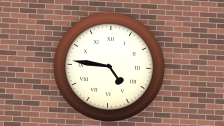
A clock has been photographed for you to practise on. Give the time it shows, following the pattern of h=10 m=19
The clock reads h=4 m=46
